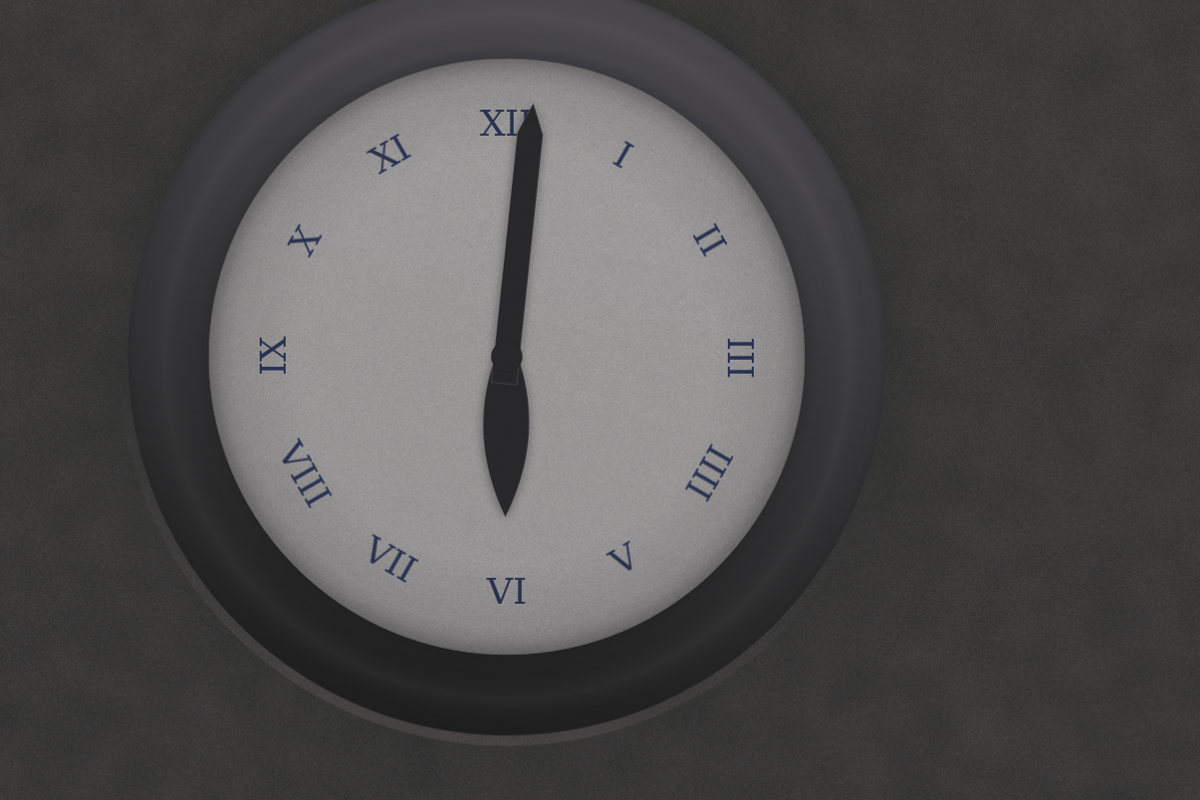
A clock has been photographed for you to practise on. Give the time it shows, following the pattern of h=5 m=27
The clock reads h=6 m=1
